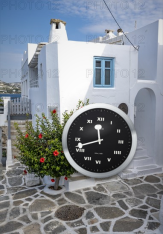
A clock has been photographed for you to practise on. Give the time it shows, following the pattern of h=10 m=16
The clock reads h=11 m=42
